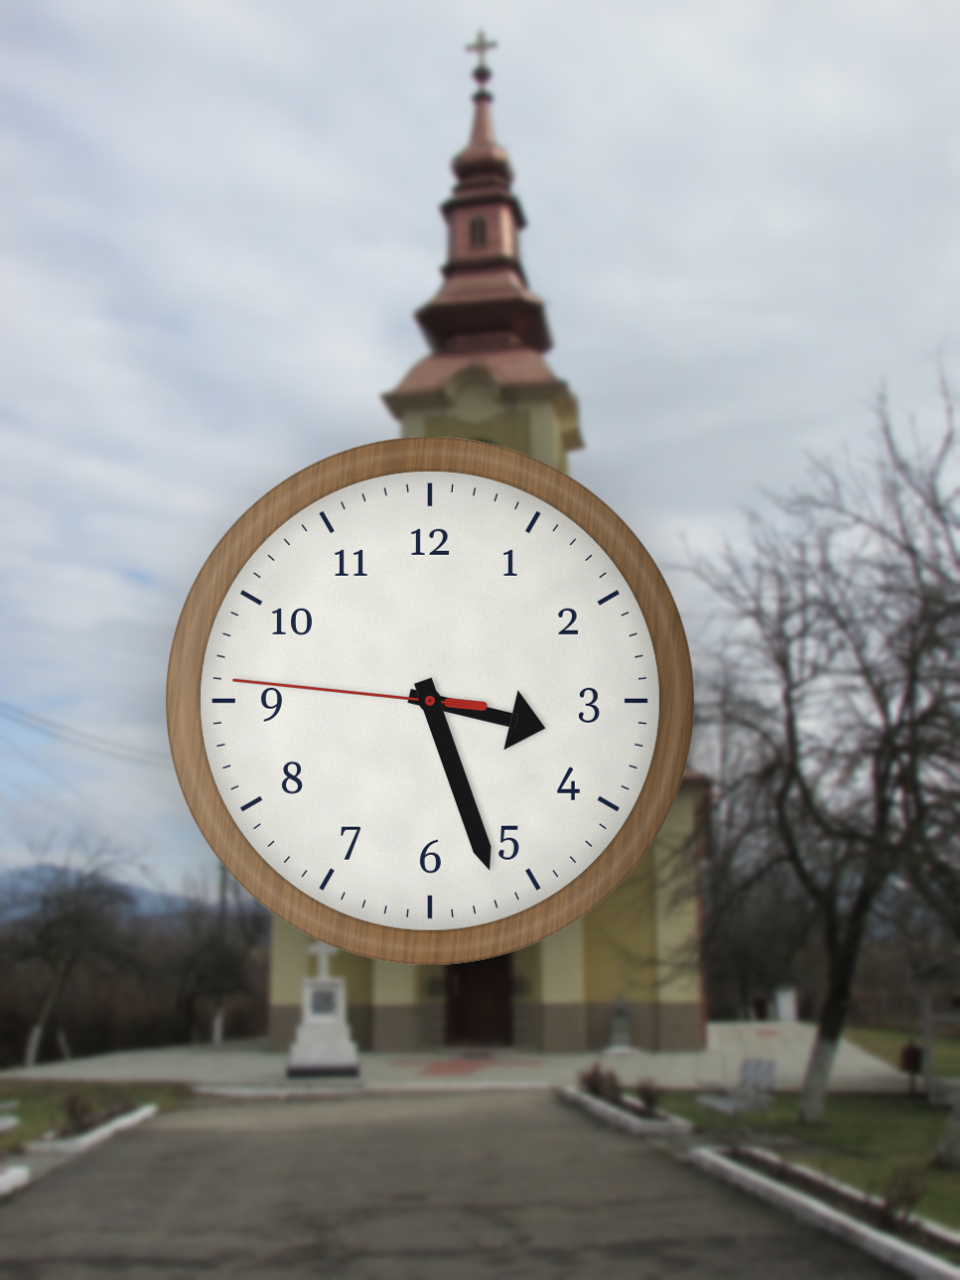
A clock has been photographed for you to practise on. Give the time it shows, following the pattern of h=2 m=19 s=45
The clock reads h=3 m=26 s=46
